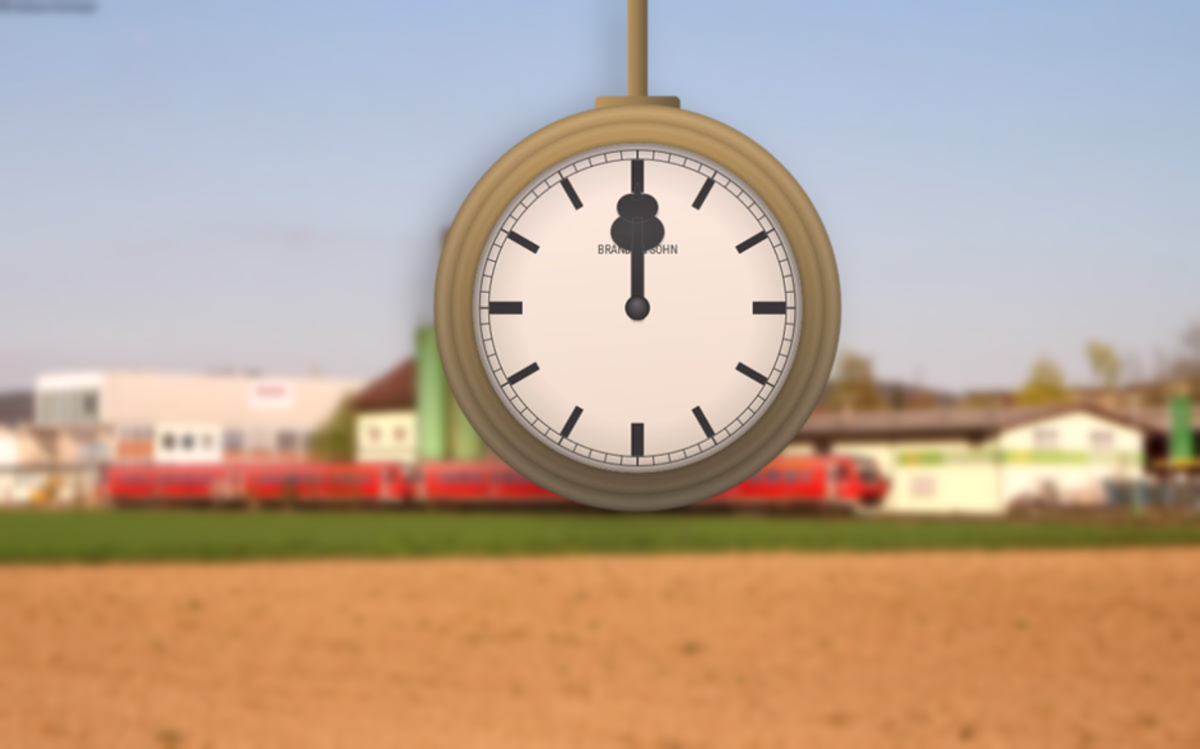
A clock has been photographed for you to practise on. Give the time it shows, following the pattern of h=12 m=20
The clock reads h=12 m=0
